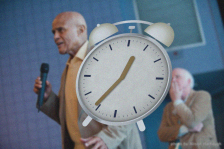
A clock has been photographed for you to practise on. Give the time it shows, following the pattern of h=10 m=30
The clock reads h=12 m=36
